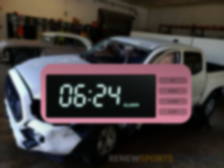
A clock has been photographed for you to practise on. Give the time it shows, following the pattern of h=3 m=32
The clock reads h=6 m=24
